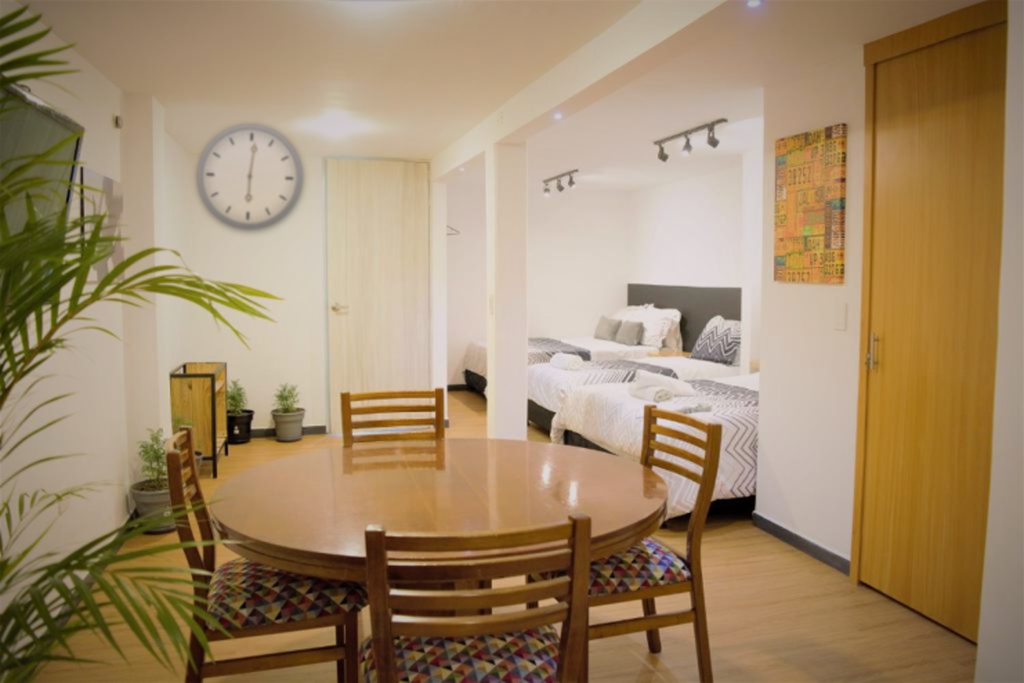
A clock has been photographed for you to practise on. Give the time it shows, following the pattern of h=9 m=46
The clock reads h=6 m=1
